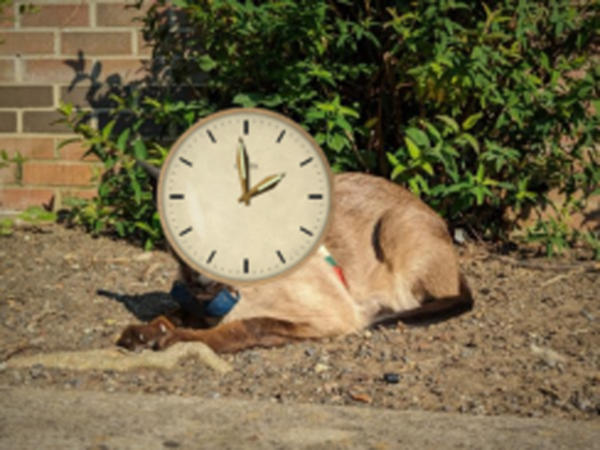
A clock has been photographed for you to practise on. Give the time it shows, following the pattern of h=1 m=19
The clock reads h=1 m=59
